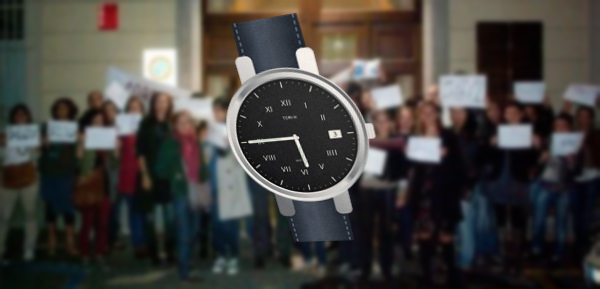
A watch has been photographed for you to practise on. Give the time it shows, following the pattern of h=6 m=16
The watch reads h=5 m=45
